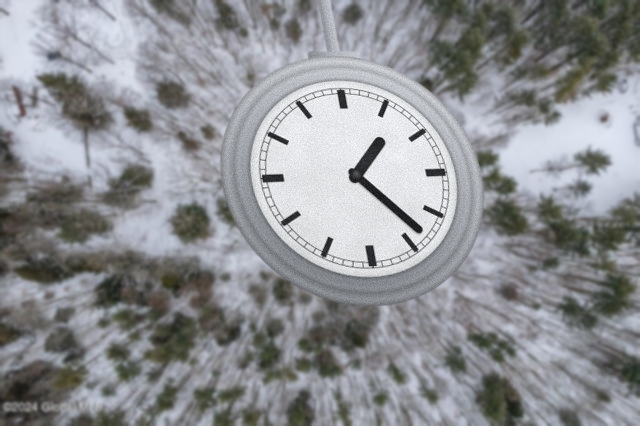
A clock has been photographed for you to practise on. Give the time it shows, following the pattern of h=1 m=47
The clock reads h=1 m=23
